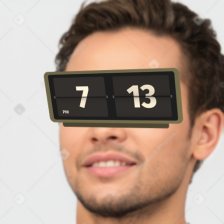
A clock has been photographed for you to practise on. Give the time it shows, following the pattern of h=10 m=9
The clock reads h=7 m=13
